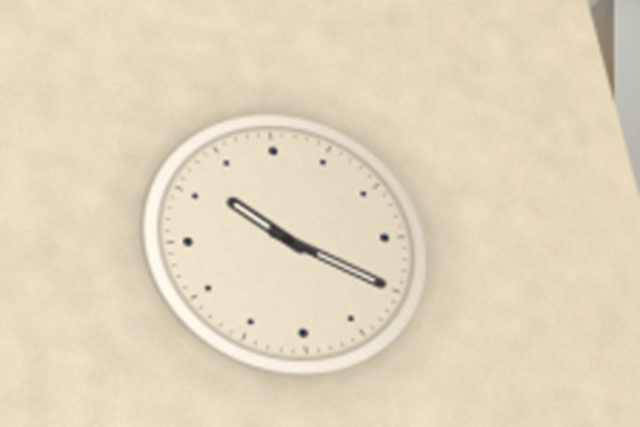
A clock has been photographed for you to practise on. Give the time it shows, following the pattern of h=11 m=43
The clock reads h=10 m=20
